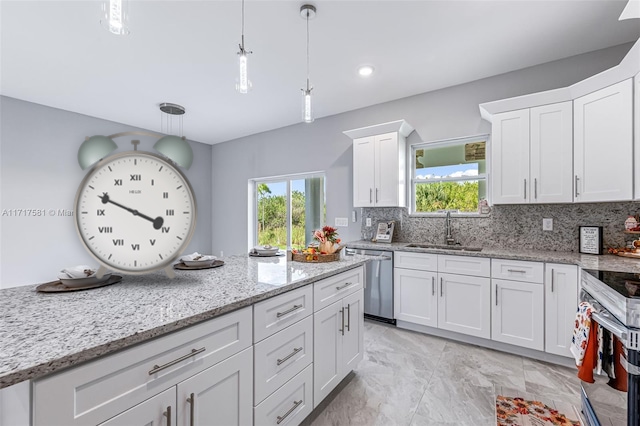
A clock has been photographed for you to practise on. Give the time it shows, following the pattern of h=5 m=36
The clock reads h=3 m=49
